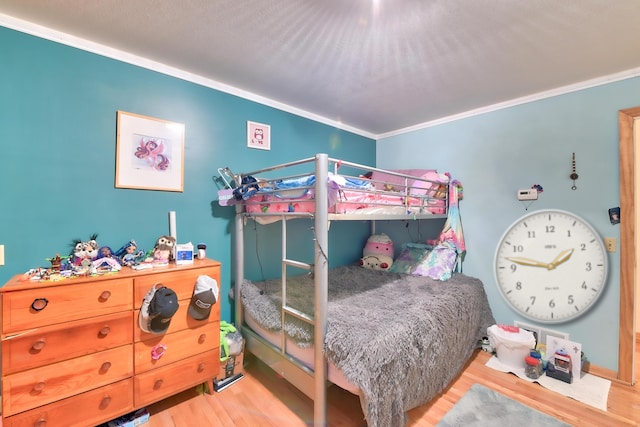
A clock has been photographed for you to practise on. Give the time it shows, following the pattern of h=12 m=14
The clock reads h=1 m=47
